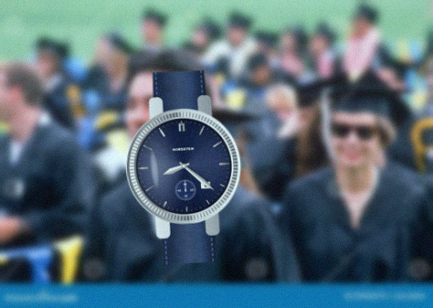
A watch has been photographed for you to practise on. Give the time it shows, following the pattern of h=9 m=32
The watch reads h=8 m=22
